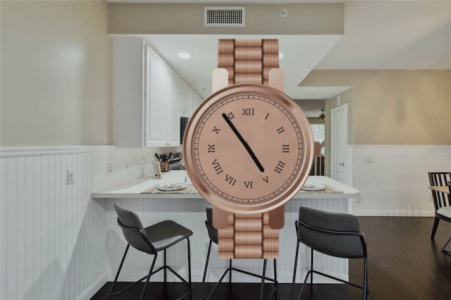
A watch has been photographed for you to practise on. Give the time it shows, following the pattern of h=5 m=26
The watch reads h=4 m=54
